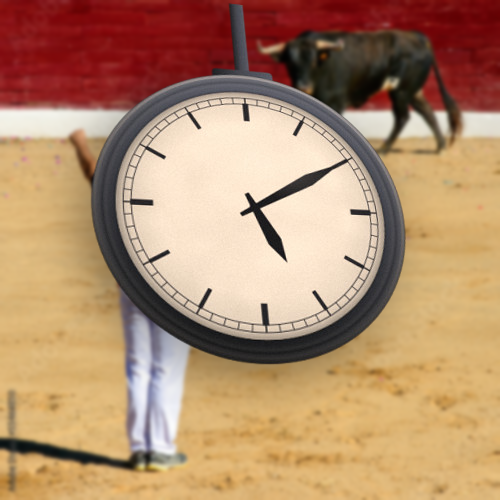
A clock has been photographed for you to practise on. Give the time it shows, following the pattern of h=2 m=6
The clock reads h=5 m=10
